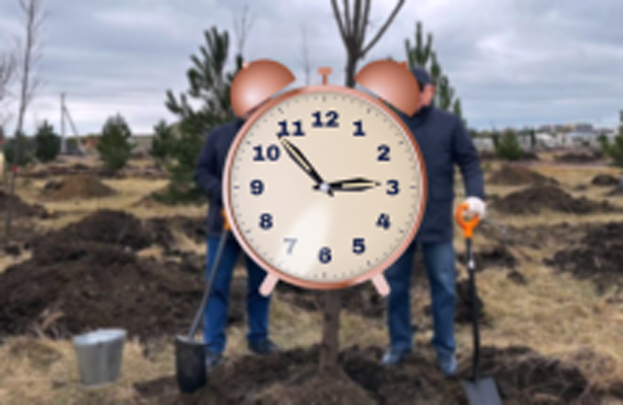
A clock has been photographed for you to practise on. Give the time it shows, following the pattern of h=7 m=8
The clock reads h=2 m=53
